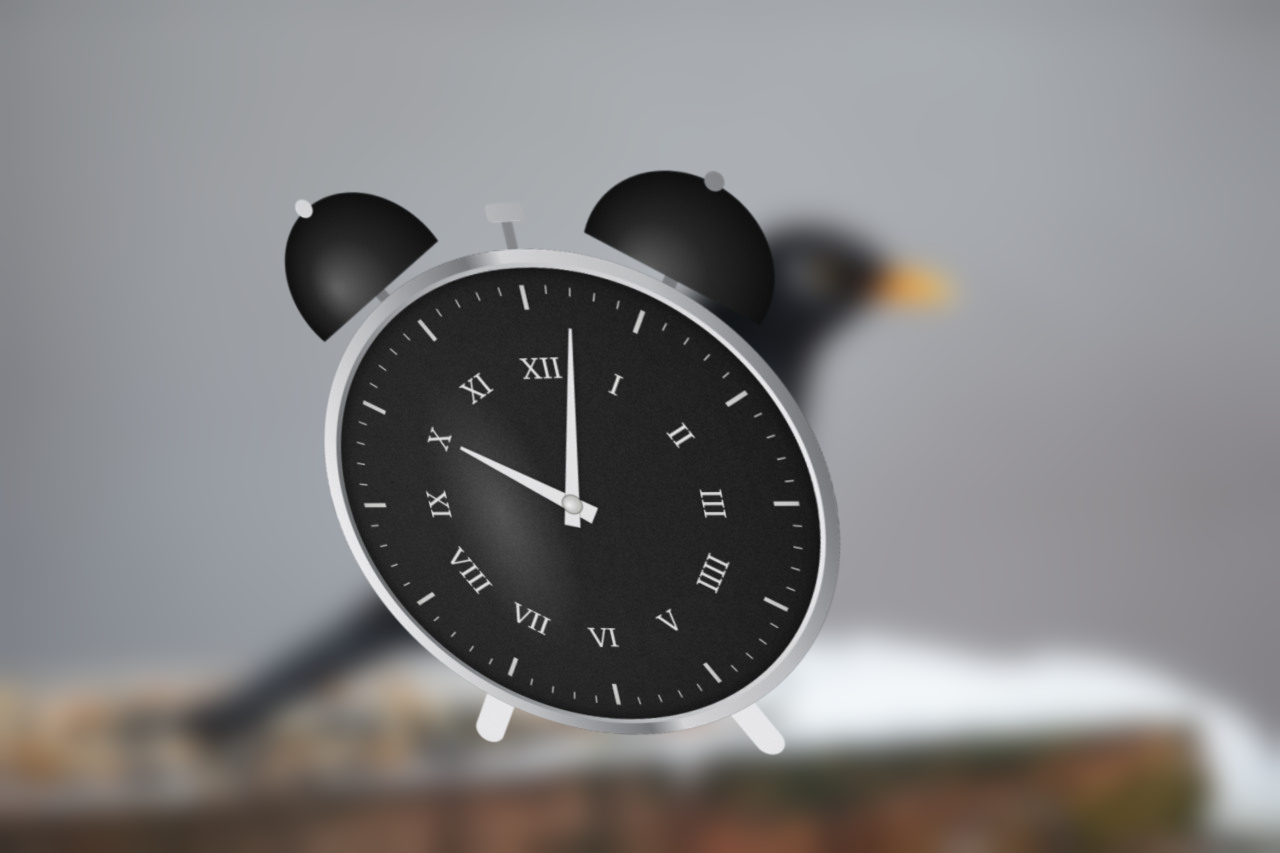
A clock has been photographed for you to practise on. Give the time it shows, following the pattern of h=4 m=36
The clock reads h=10 m=2
